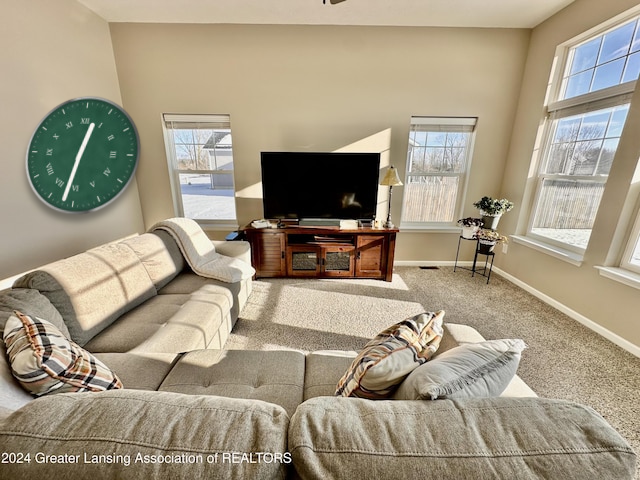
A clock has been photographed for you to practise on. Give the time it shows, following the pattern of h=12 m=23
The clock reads h=12 m=32
